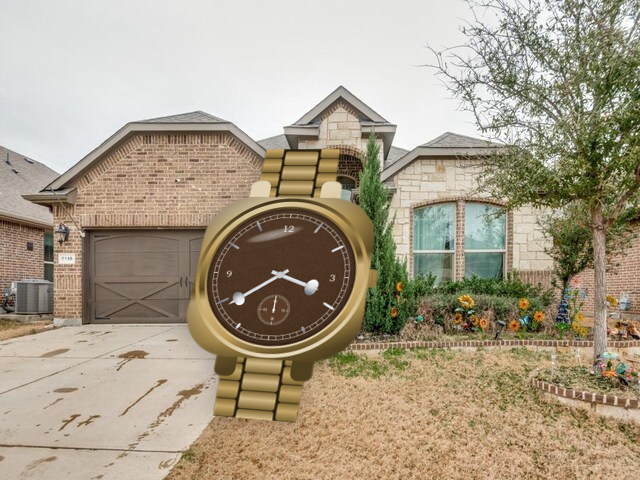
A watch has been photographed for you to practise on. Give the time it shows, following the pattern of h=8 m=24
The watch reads h=3 m=39
